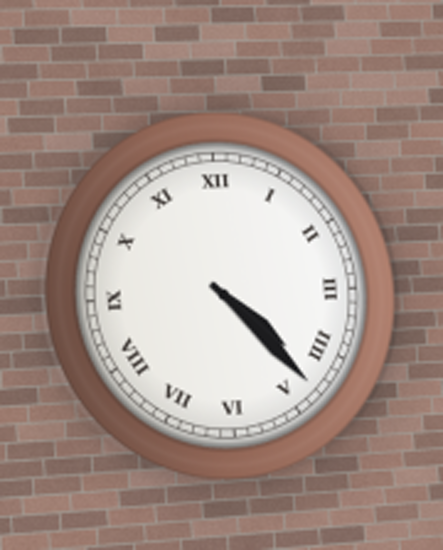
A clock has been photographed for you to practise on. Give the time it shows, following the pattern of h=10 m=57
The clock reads h=4 m=23
